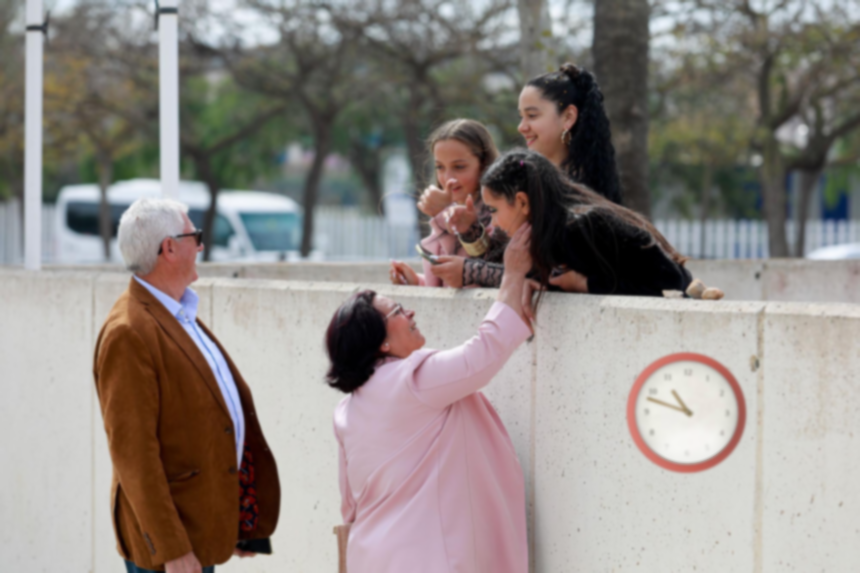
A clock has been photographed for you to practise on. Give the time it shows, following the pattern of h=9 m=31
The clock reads h=10 m=48
